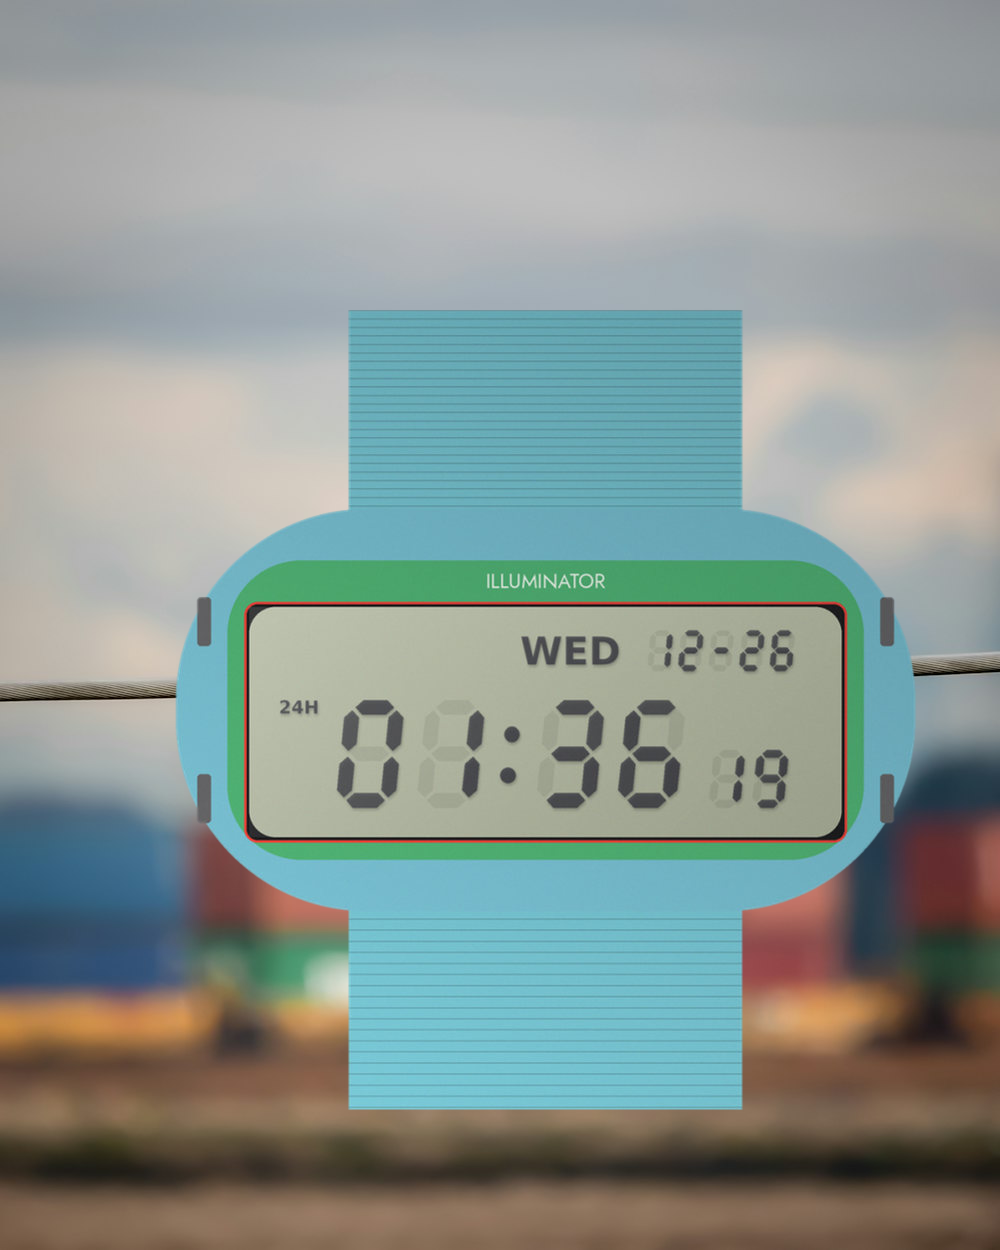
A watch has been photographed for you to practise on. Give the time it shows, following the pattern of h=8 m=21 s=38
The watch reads h=1 m=36 s=19
